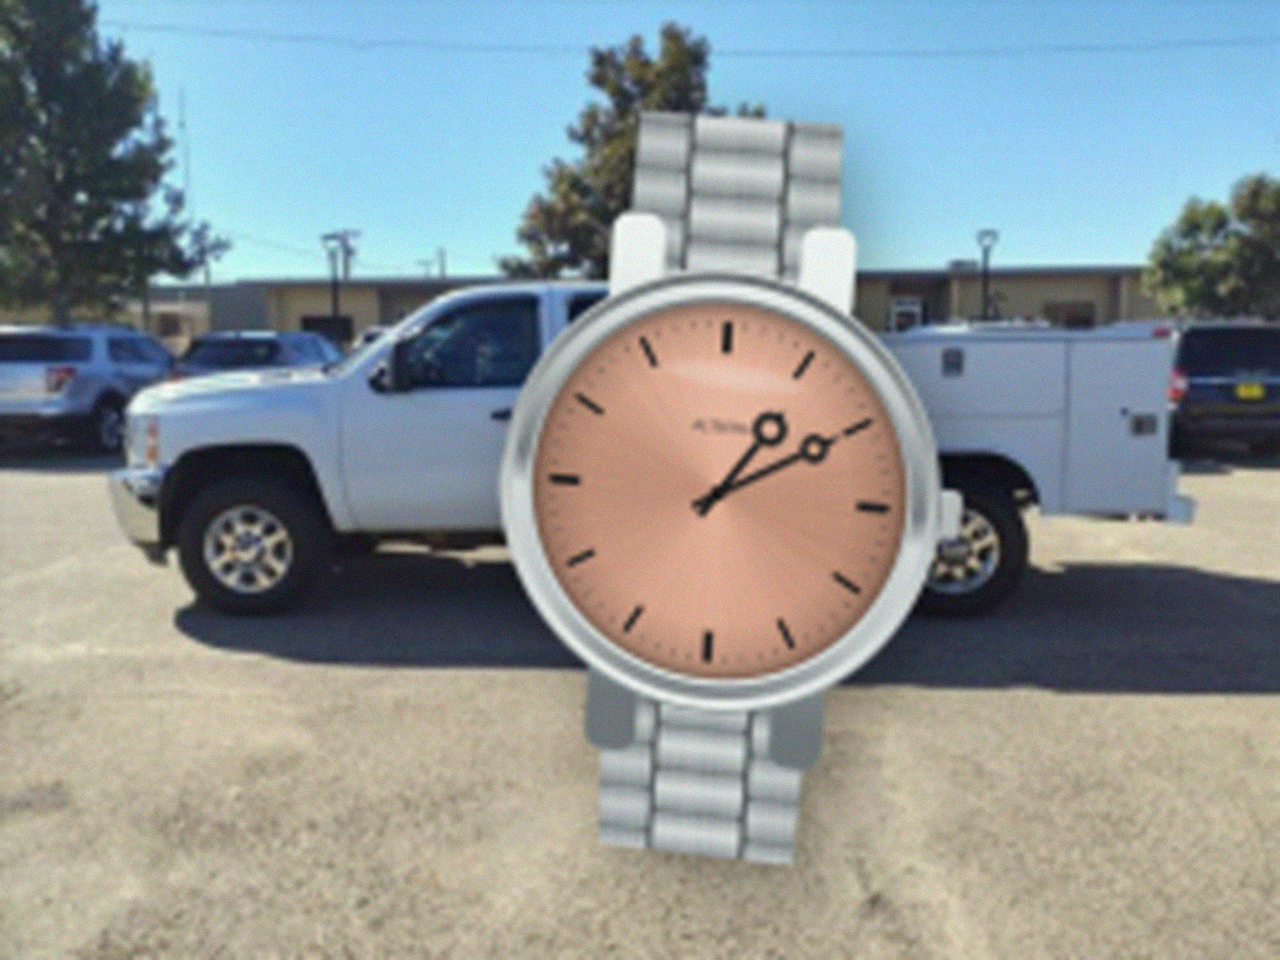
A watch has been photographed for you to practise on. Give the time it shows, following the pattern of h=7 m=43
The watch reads h=1 m=10
